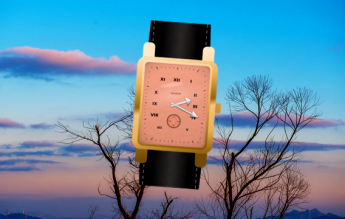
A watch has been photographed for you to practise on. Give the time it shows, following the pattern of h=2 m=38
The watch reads h=2 m=19
